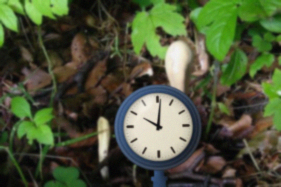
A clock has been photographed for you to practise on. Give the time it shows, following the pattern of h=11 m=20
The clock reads h=10 m=1
